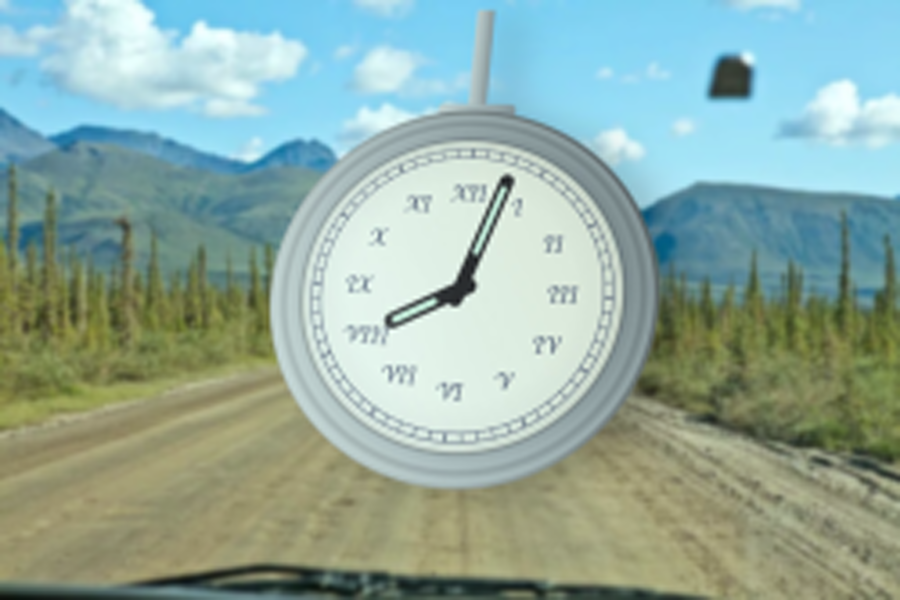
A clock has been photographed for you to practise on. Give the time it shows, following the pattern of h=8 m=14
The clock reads h=8 m=3
